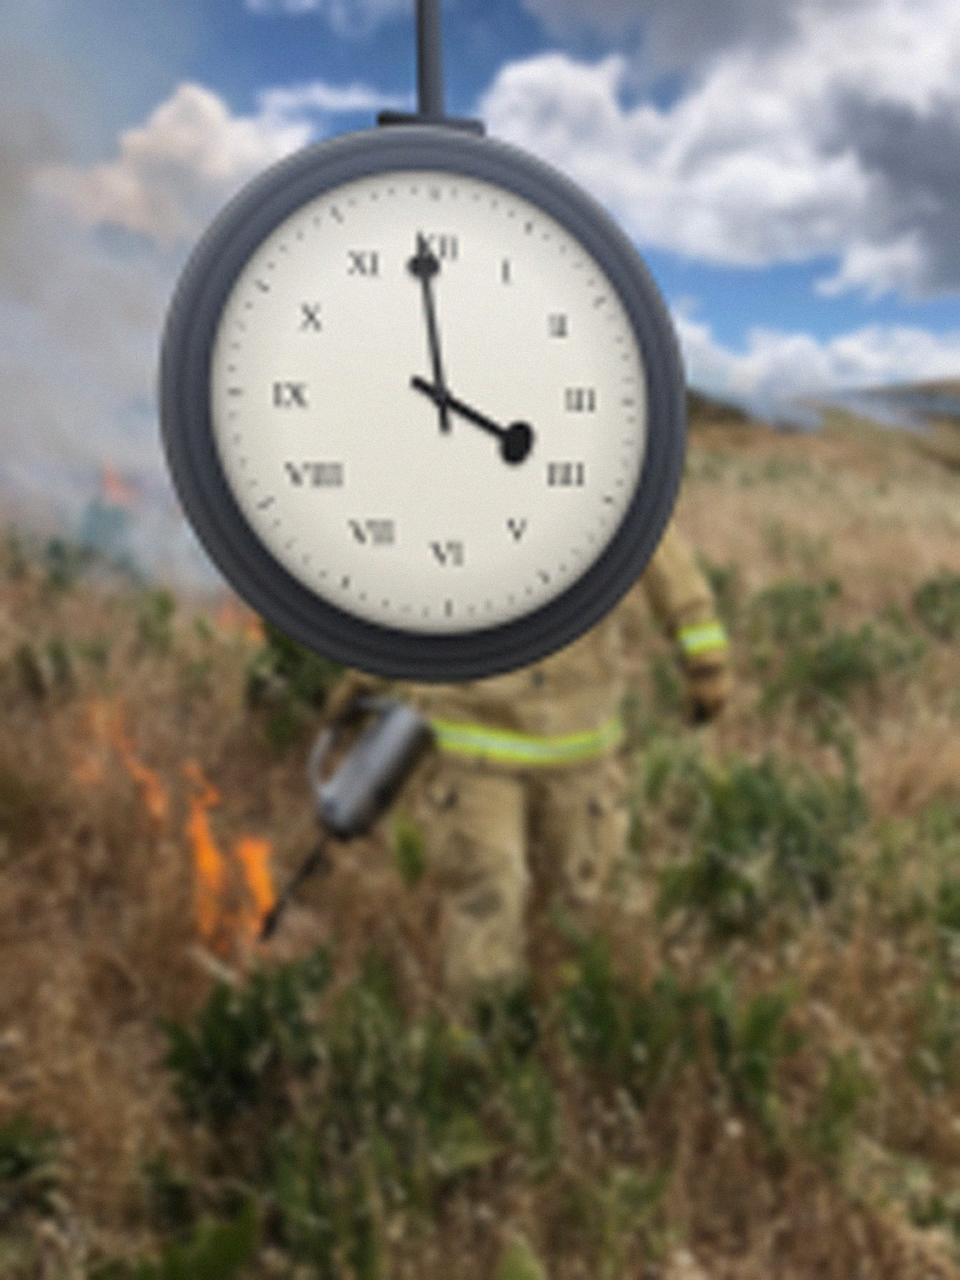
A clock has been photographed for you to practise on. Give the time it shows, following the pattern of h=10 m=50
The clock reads h=3 m=59
